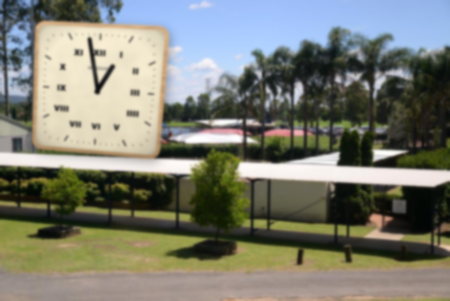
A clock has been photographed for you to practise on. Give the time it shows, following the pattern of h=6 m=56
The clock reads h=12 m=58
